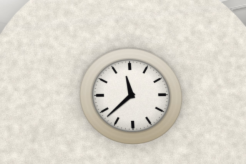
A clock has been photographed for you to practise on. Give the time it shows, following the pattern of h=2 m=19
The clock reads h=11 m=38
